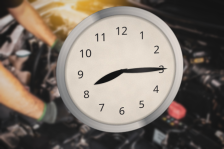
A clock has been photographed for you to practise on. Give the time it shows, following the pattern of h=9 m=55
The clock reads h=8 m=15
